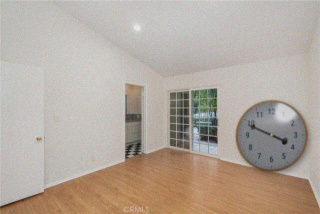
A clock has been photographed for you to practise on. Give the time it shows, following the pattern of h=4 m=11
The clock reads h=3 m=49
